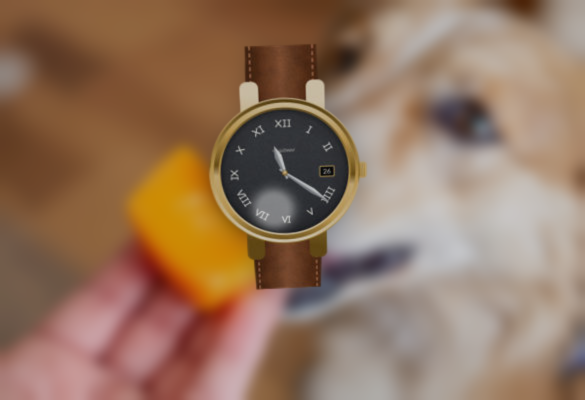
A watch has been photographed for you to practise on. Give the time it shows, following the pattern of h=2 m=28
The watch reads h=11 m=21
